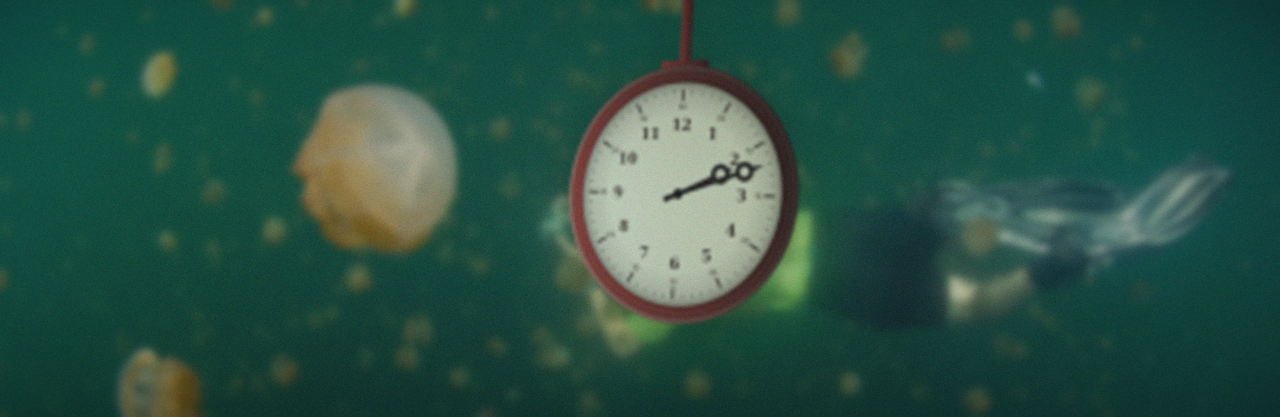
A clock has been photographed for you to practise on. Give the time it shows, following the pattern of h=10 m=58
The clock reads h=2 m=12
